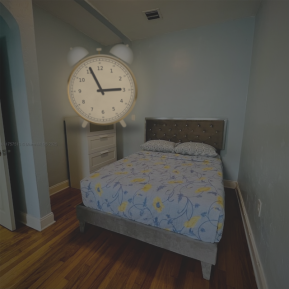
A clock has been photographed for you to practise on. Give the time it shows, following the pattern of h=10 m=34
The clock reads h=2 m=56
